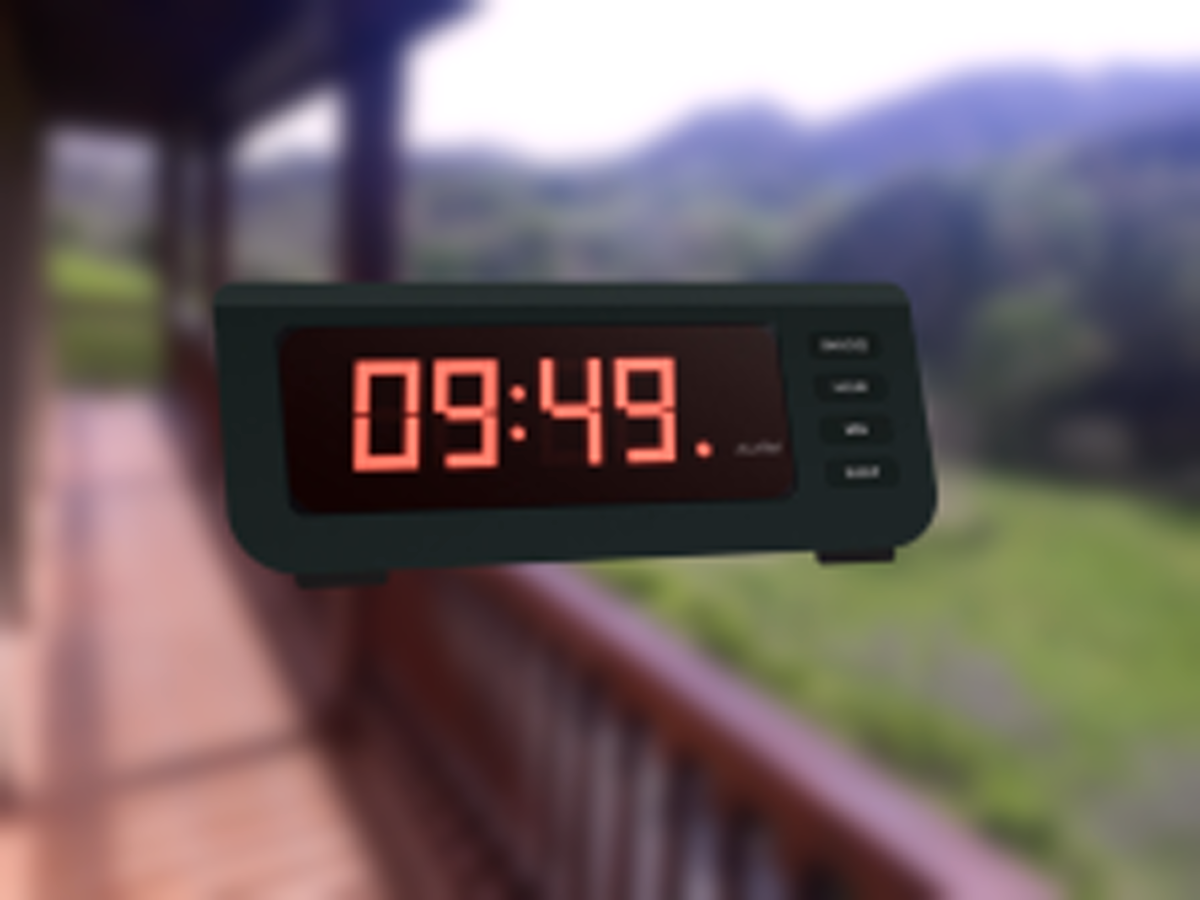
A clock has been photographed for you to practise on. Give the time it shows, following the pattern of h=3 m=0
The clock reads h=9 m=49
